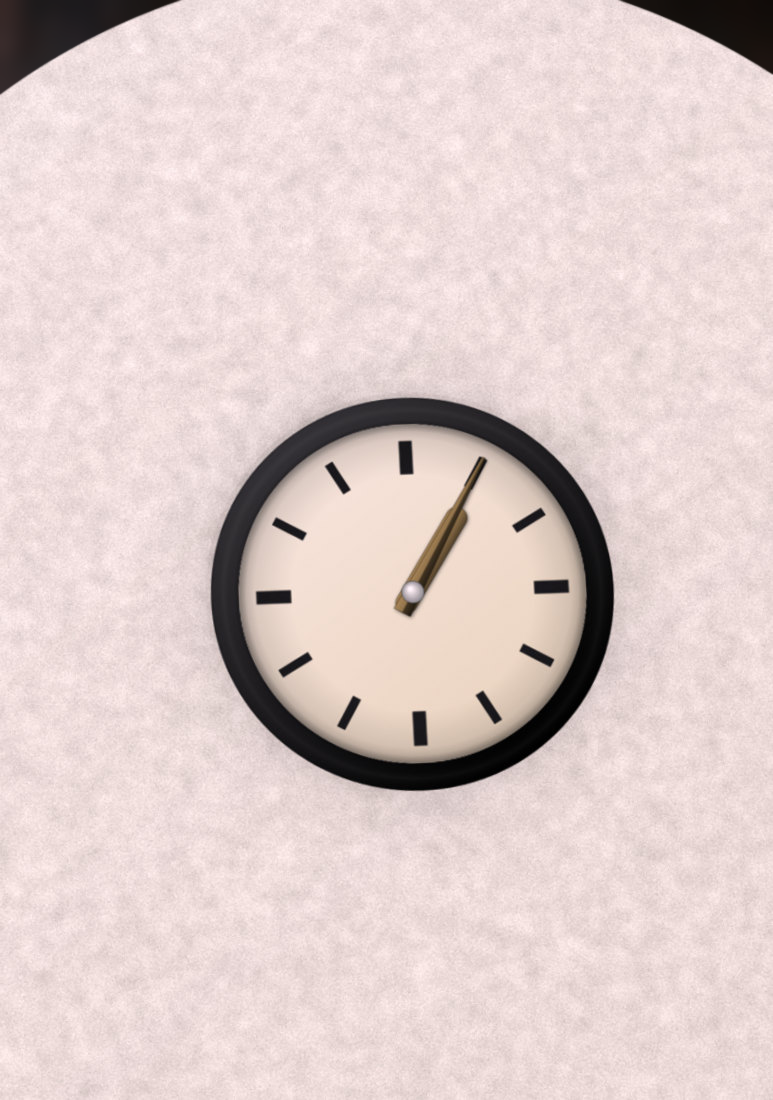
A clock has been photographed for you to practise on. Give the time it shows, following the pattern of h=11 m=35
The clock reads h=1 m=5
